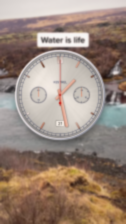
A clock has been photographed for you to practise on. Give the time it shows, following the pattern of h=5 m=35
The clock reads h=1 m=28
